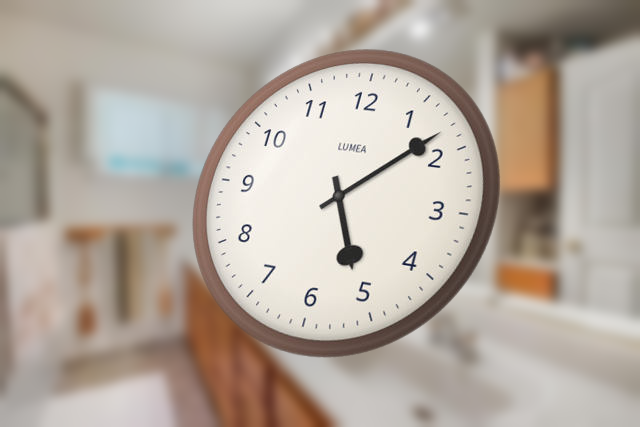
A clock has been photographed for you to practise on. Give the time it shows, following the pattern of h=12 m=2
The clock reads h=5 m=8
